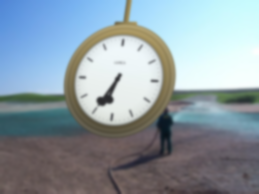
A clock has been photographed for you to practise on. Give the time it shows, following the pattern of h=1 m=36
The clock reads h=6 m=35
